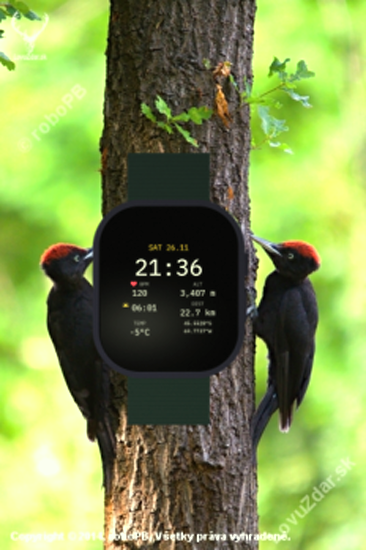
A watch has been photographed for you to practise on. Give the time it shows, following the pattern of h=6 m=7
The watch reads h=21 m=36
